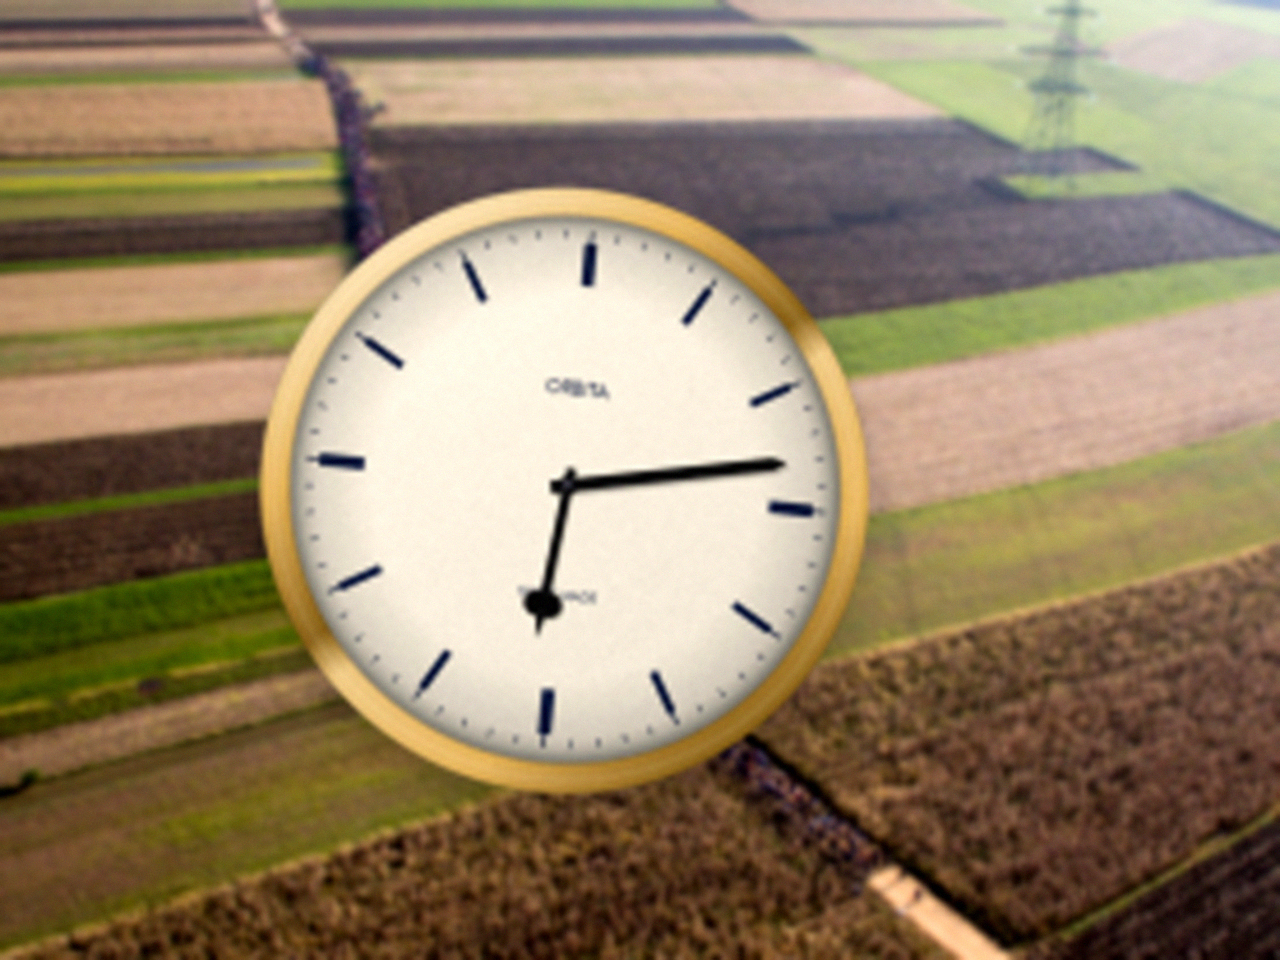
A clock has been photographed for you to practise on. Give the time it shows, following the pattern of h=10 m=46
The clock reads h=6 m=13
